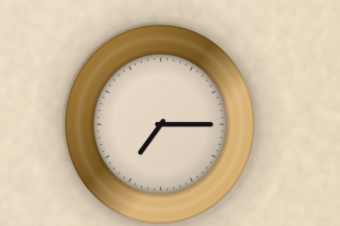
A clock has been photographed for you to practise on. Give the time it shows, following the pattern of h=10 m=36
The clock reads h=7 m=15
